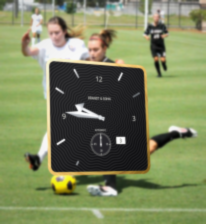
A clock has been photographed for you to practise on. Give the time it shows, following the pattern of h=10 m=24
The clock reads h=9 m=46
